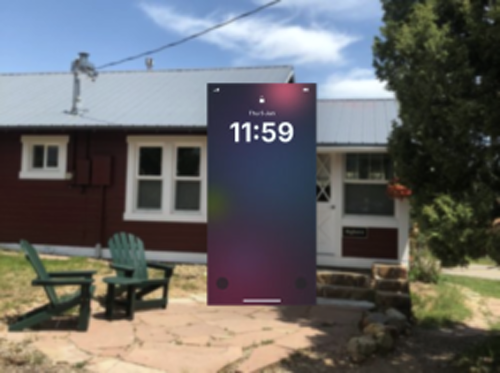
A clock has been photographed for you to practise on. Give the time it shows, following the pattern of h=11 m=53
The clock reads h=11 m=59
